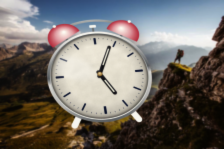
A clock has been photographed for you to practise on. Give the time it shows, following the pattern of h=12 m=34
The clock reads h=5 m=4
